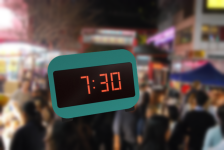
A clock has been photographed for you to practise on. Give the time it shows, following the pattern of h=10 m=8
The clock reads h=7 m=30
